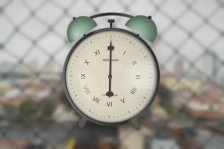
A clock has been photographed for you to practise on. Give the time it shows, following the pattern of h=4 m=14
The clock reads h=6 m=0
